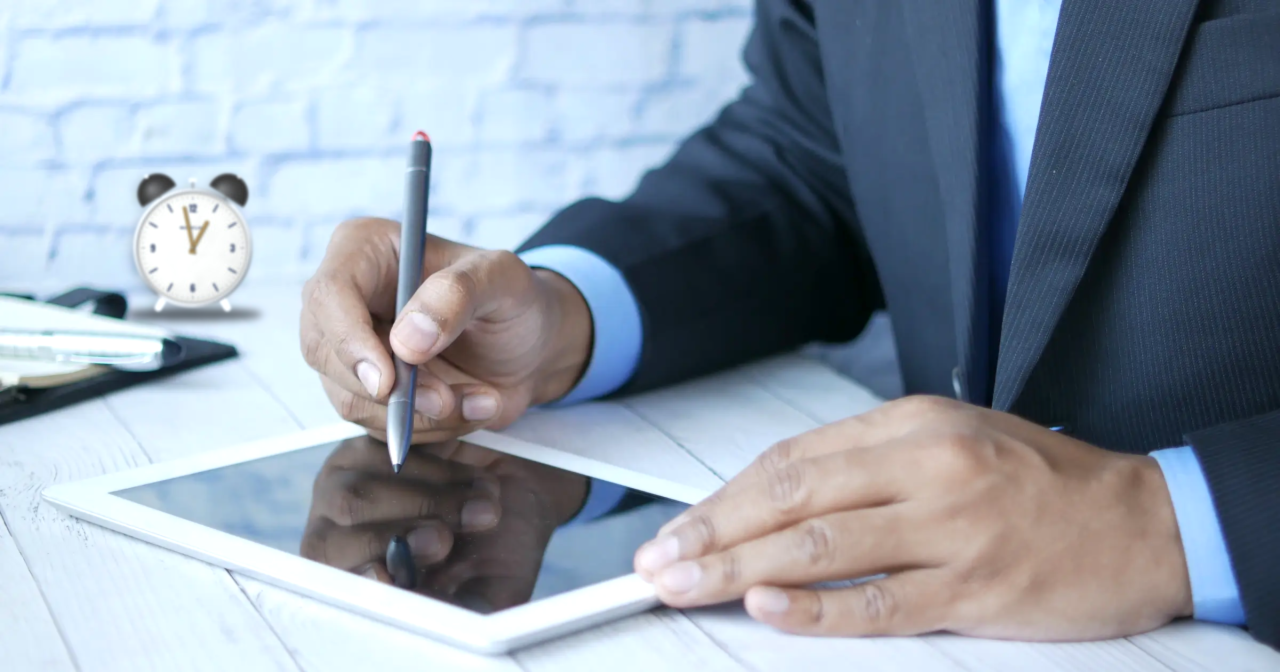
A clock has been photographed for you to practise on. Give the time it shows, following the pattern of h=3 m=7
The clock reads h=12 m=58
